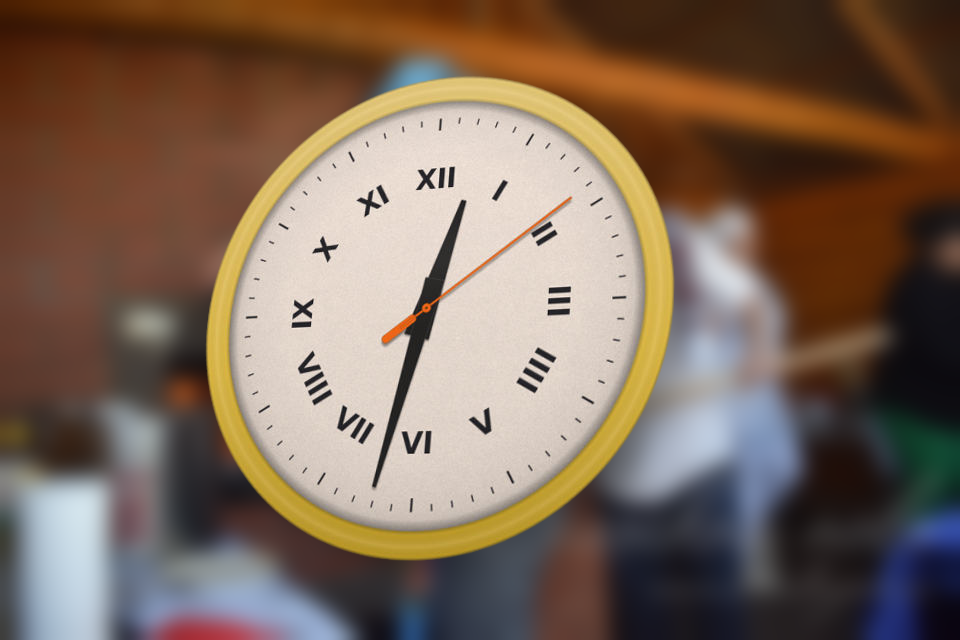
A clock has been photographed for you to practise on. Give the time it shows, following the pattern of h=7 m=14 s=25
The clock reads h=12 m=32 s=9
